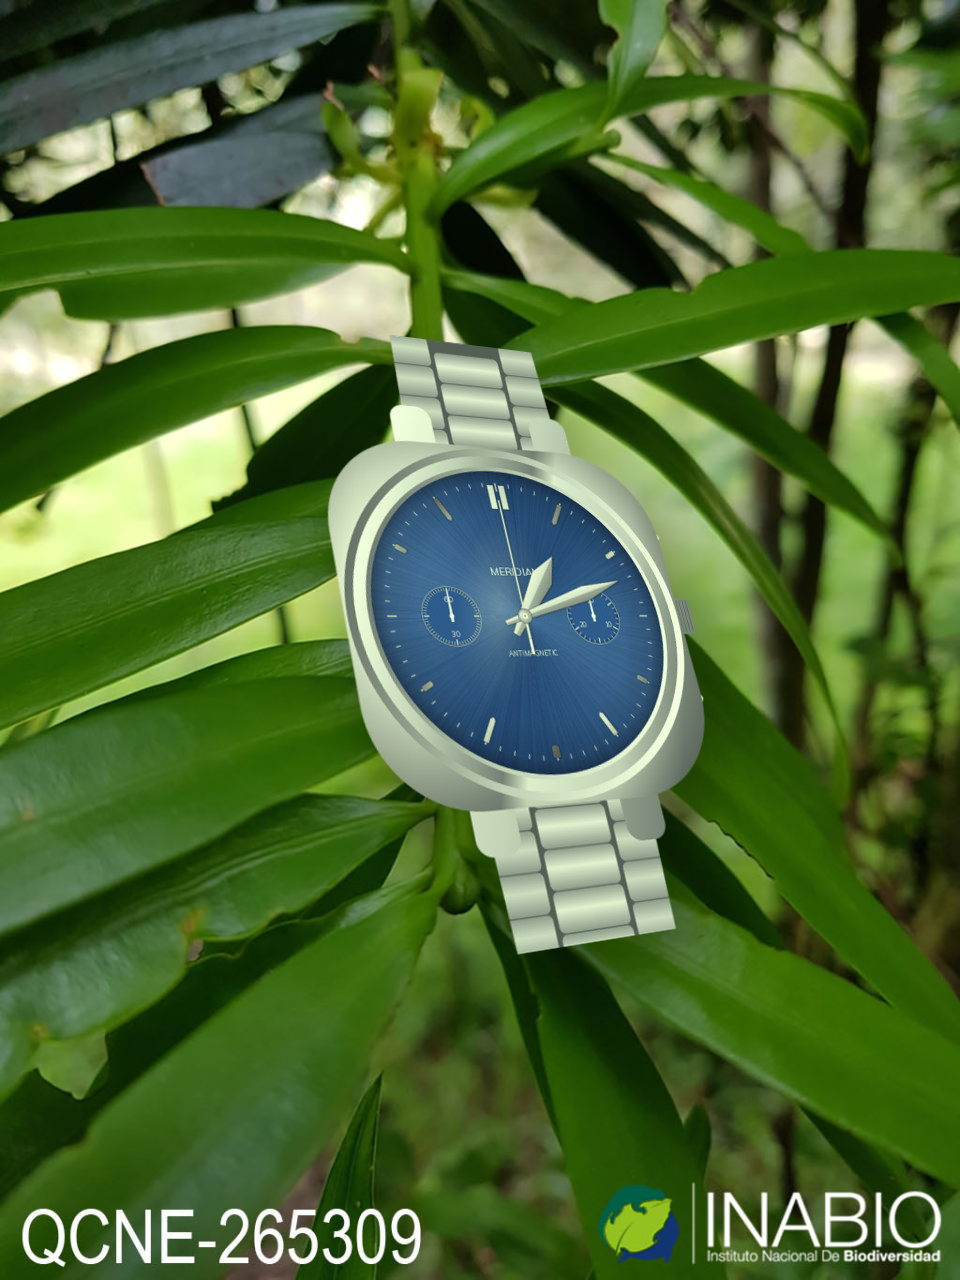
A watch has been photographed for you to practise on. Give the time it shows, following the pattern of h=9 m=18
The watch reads h=1 m=12
